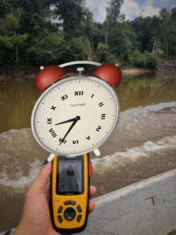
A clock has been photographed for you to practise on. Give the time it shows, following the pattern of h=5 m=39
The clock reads h=8 m=35
